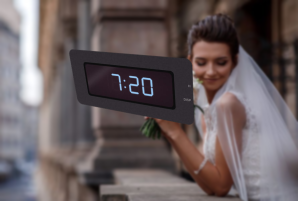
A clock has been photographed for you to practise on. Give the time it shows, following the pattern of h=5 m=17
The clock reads h=7 m=20
